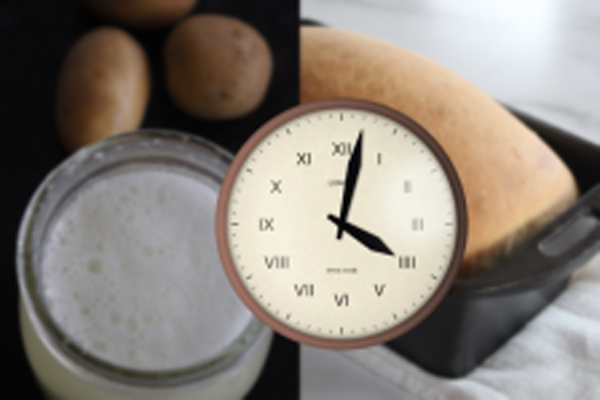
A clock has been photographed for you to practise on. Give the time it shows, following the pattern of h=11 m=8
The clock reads h=4 m=2
